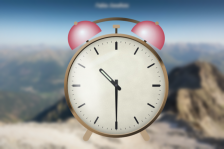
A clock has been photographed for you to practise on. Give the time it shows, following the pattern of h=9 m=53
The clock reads h=10 m=30
